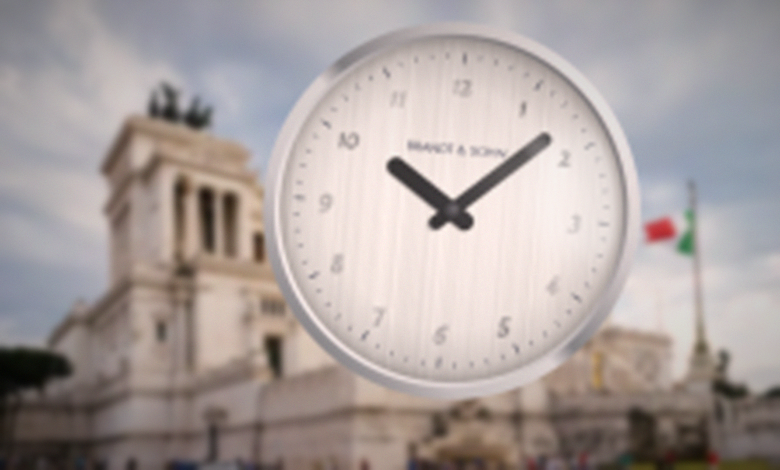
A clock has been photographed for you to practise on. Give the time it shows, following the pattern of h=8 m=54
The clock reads h=10 m=8
